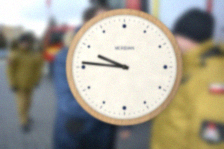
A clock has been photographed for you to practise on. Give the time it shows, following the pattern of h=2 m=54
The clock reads h=9 m=46
